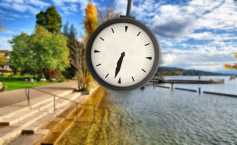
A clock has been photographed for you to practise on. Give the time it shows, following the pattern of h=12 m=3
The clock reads h=6 m=32
